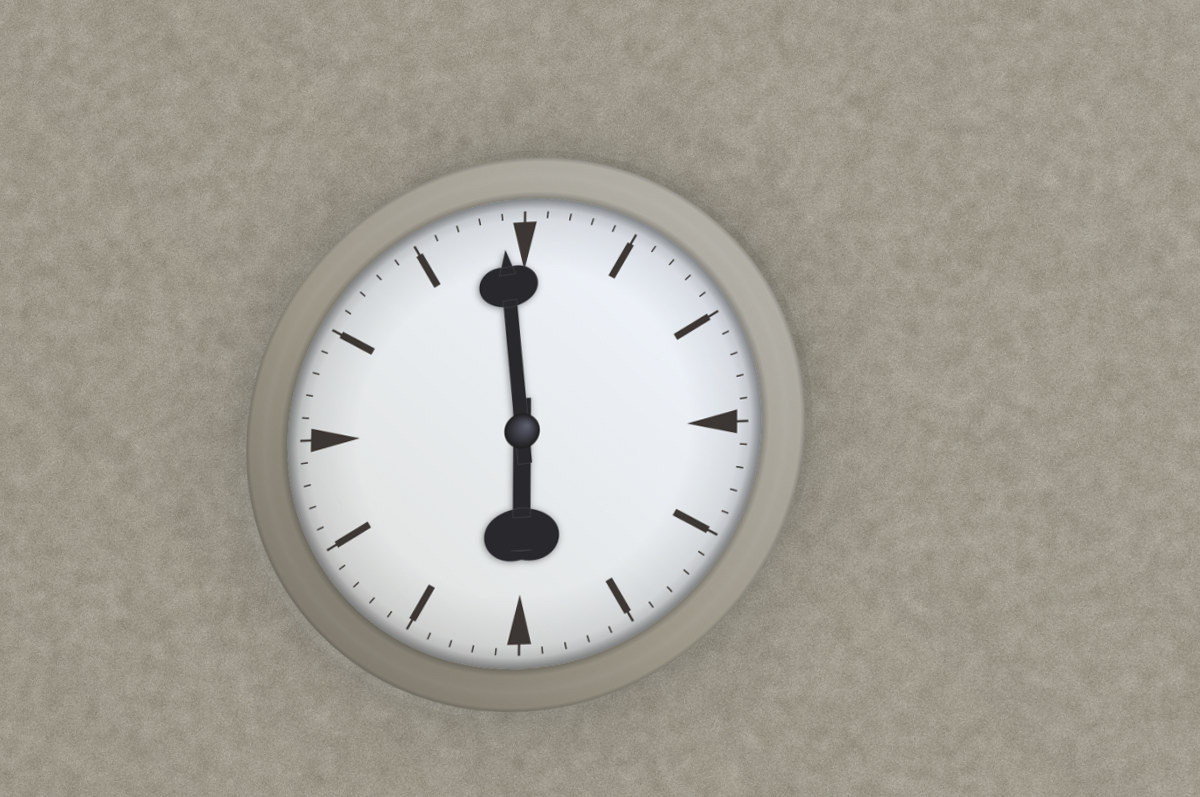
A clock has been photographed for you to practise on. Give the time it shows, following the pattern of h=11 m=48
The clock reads h=5 m=59
